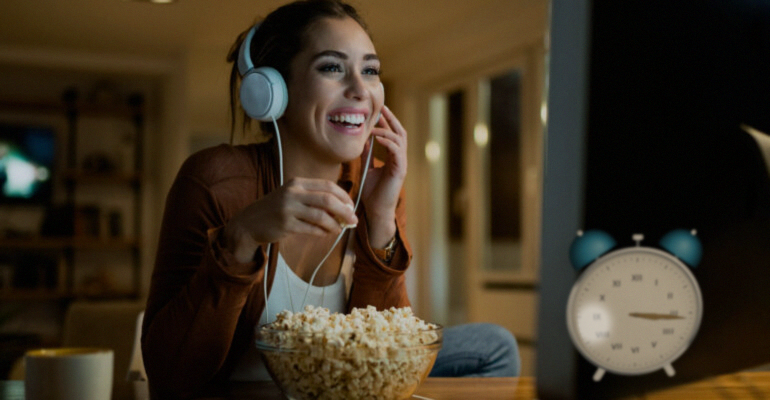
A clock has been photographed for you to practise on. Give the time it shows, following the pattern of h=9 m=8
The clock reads h=3 m=16
